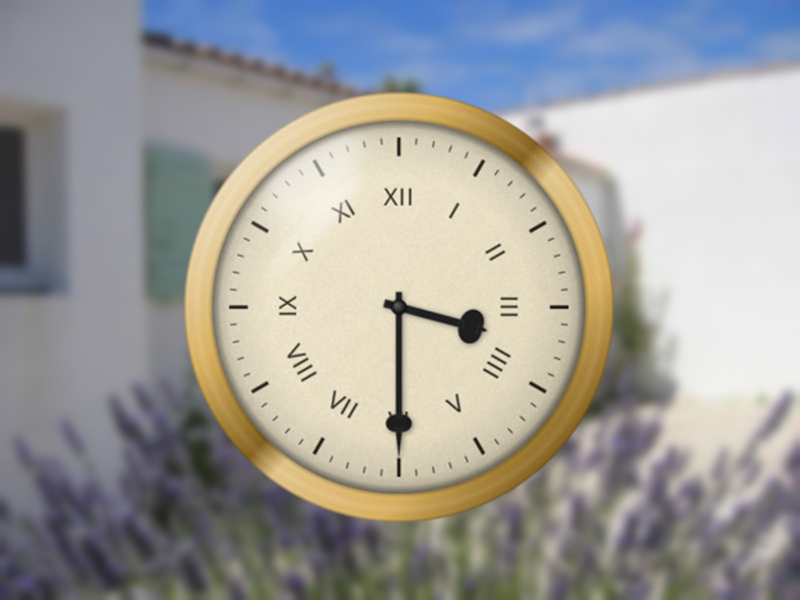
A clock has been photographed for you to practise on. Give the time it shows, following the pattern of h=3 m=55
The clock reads h=3 m=30
